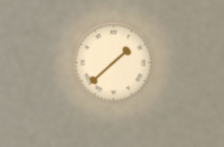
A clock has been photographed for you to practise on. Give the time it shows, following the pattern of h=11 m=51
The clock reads h=1 m=38
